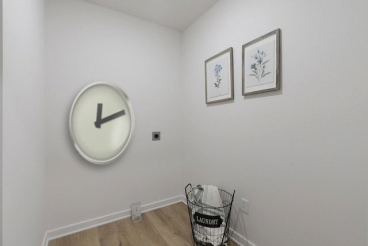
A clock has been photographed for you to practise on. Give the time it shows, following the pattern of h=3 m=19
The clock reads h=12 m=12
